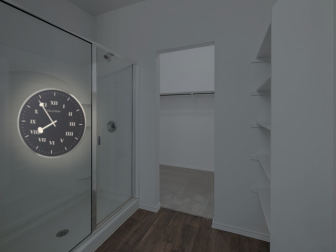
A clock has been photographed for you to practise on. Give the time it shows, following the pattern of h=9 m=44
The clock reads h=7 m=54
